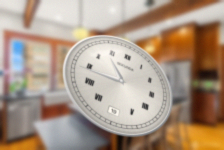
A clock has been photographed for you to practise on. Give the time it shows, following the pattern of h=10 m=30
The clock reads h=10 m=44
